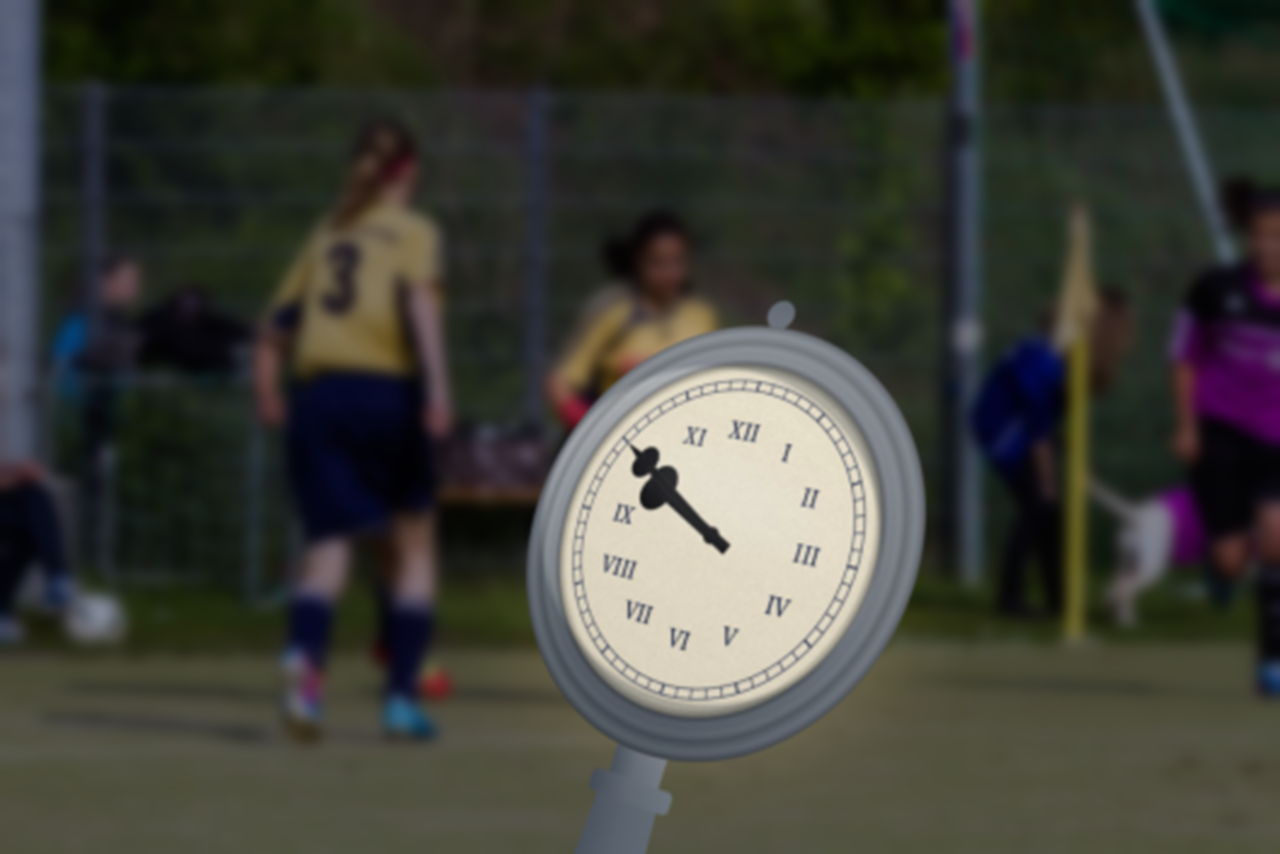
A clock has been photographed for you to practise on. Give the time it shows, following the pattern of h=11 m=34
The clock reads h=9 m=50
